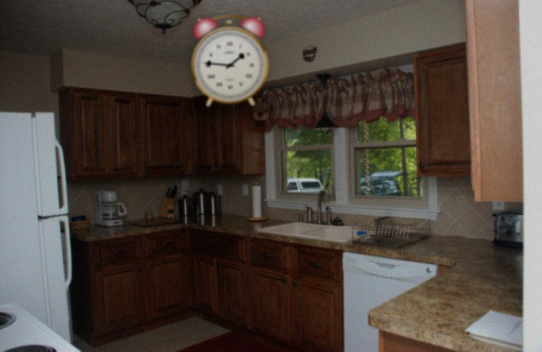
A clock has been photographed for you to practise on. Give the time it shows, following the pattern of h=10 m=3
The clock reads h=1 m=46
